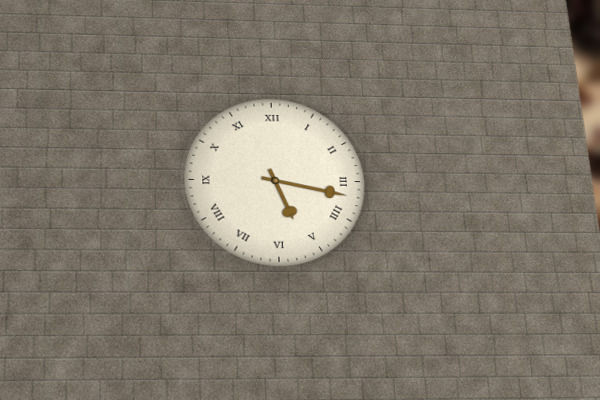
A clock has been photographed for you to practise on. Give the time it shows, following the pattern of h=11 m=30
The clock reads h=5 m=17
